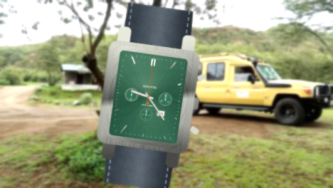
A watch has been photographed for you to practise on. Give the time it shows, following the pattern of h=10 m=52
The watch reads h=9 m=23
